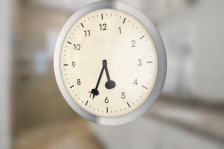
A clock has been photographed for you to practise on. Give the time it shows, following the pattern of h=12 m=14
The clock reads h=5 m=34
